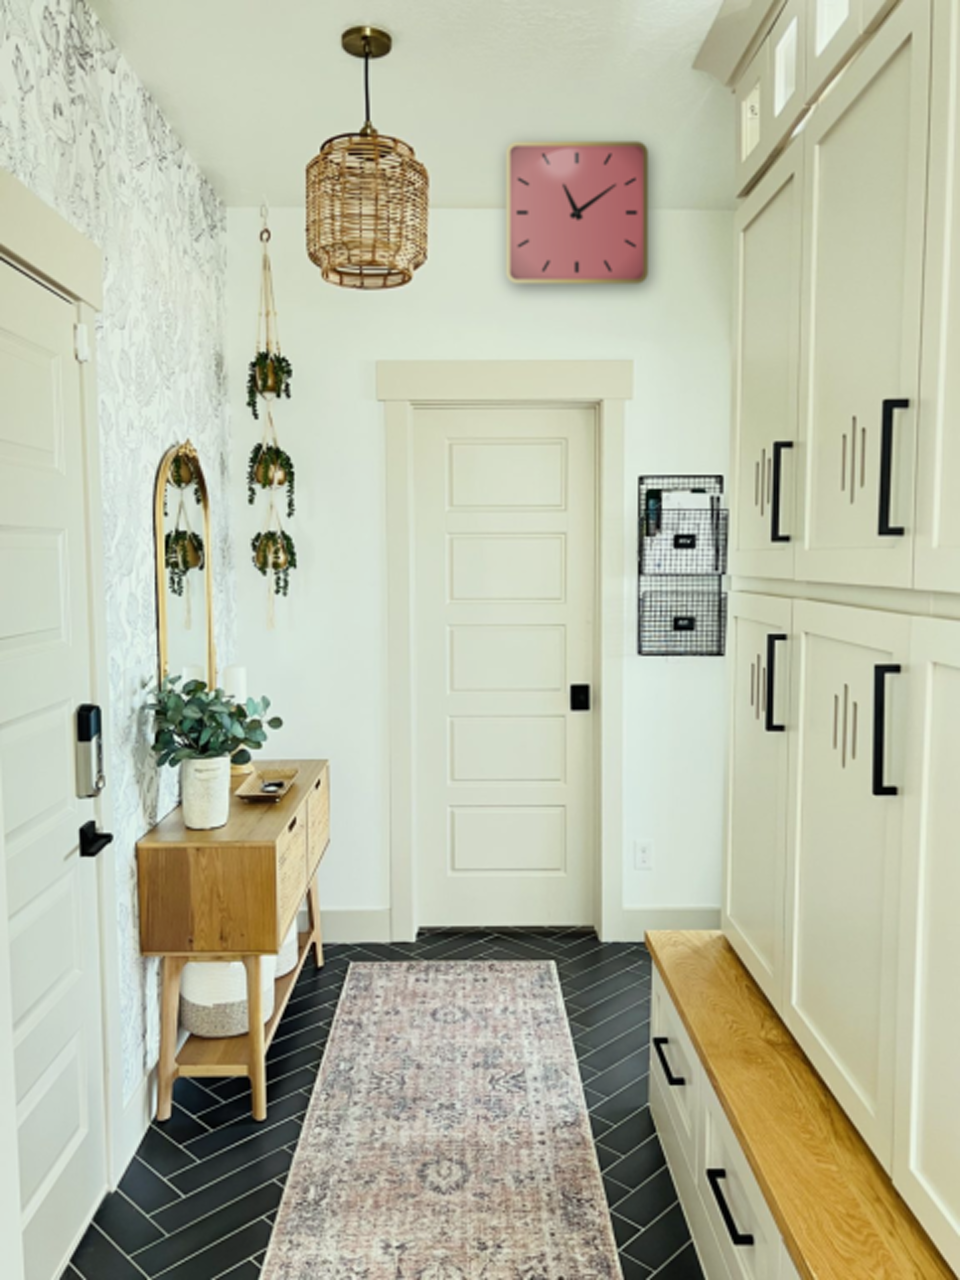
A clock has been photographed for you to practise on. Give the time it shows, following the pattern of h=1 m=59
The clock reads h=11 m=9
